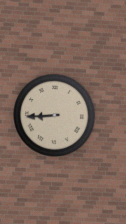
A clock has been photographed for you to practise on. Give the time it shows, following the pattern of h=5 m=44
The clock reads h=8 m=44
